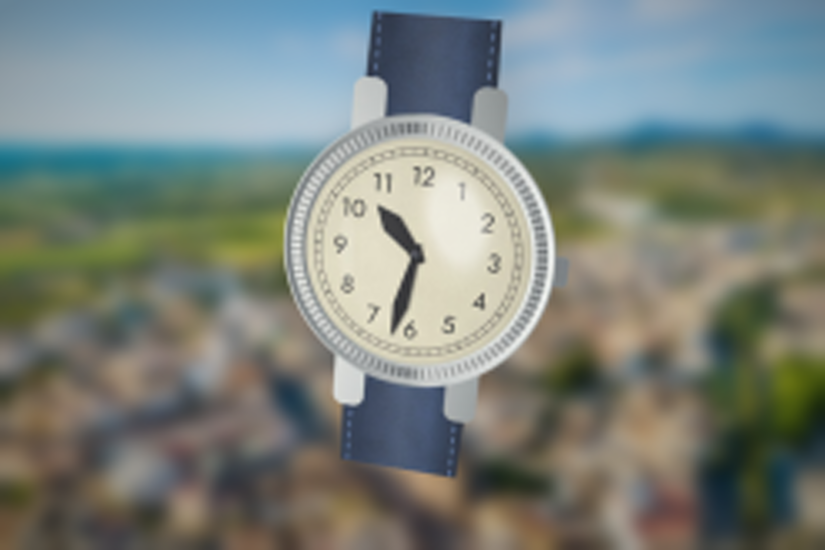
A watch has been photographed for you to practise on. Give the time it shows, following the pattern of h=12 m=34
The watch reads h=10 m=32
